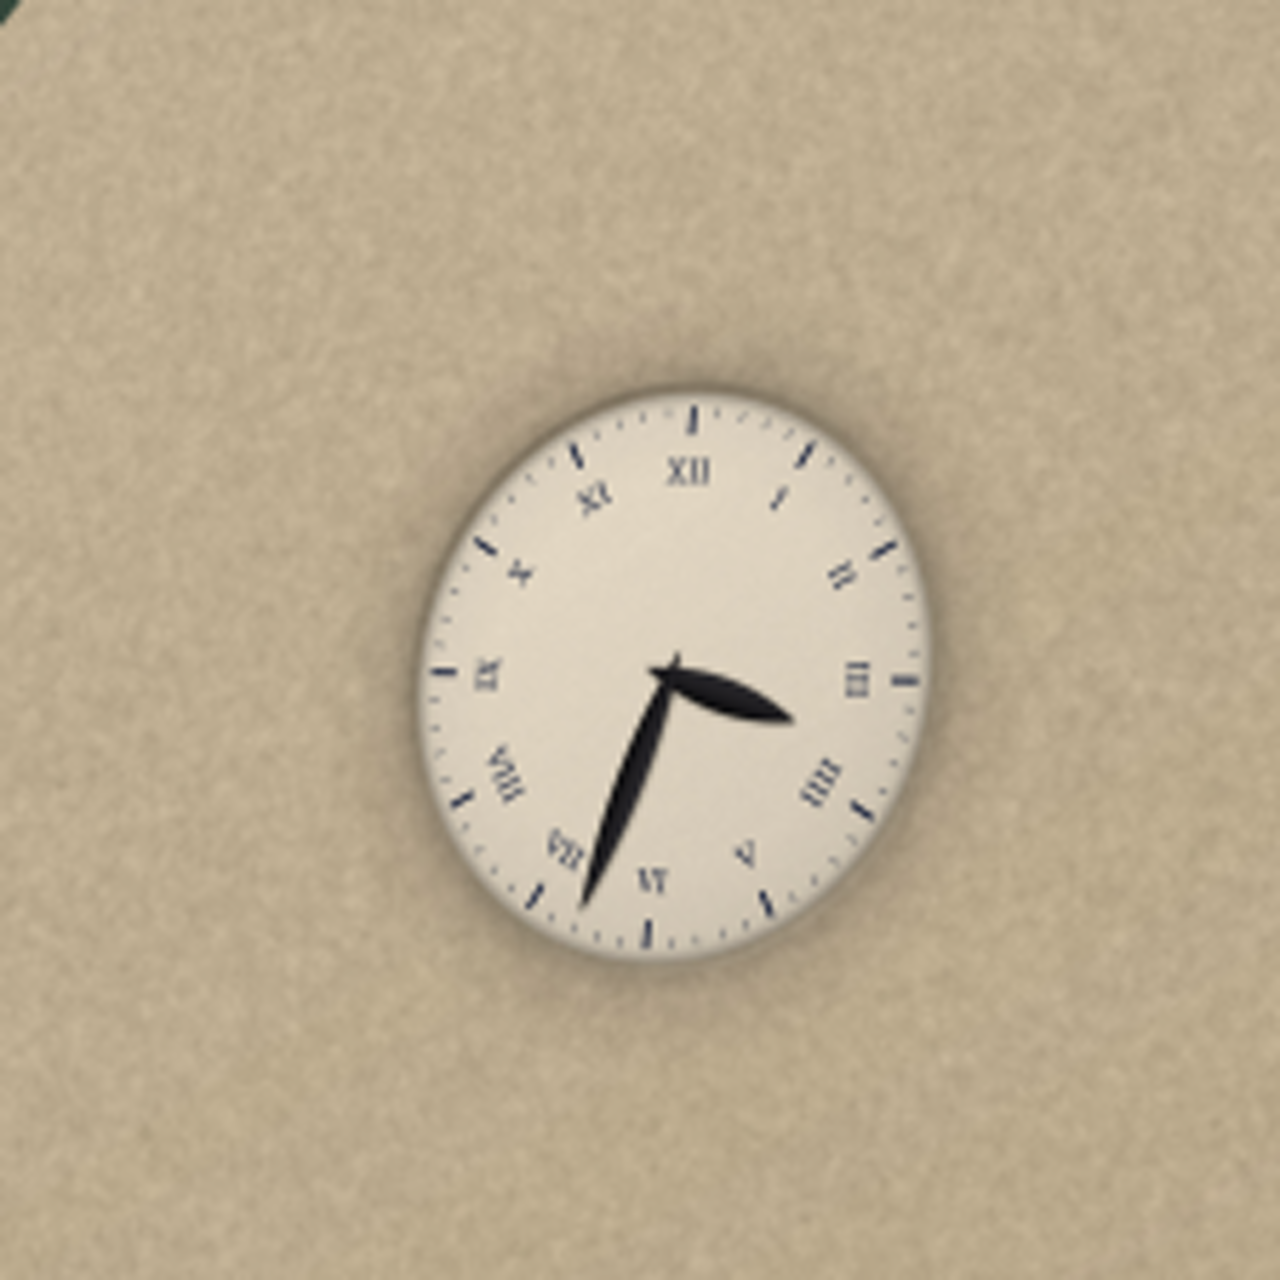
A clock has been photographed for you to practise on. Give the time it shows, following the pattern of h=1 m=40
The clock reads h=3 m=33
